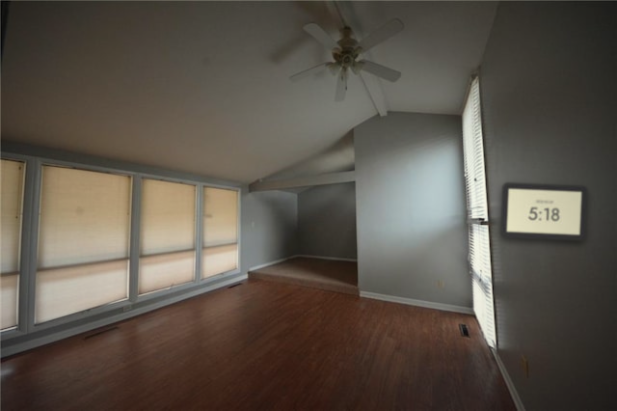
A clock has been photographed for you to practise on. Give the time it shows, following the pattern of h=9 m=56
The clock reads h=5 m=18
